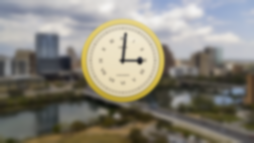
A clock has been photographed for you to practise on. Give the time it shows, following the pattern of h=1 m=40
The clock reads h=3 m=1
